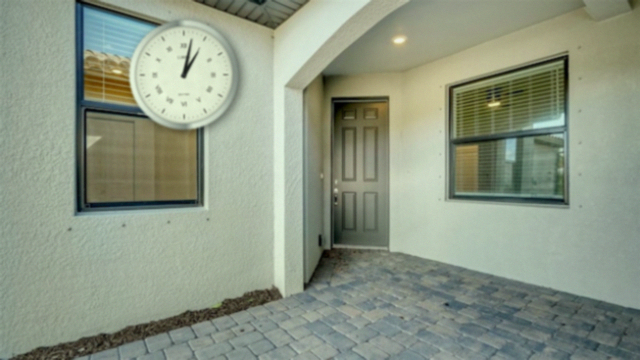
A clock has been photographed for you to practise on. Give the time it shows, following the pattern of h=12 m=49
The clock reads h=1 m=2
